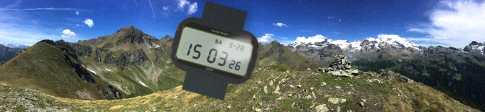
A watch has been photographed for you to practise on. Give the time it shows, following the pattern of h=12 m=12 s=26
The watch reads h=15 m=3 s=26
